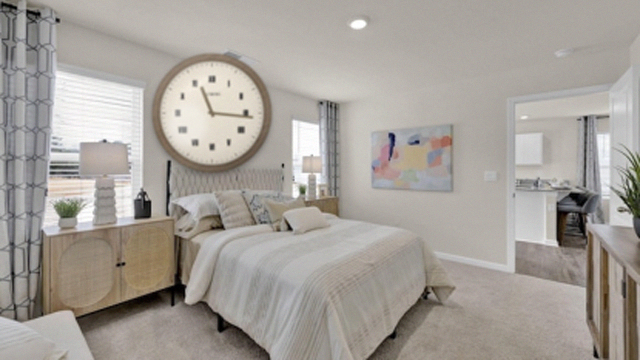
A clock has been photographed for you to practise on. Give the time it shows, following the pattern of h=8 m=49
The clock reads h=11 m=16
